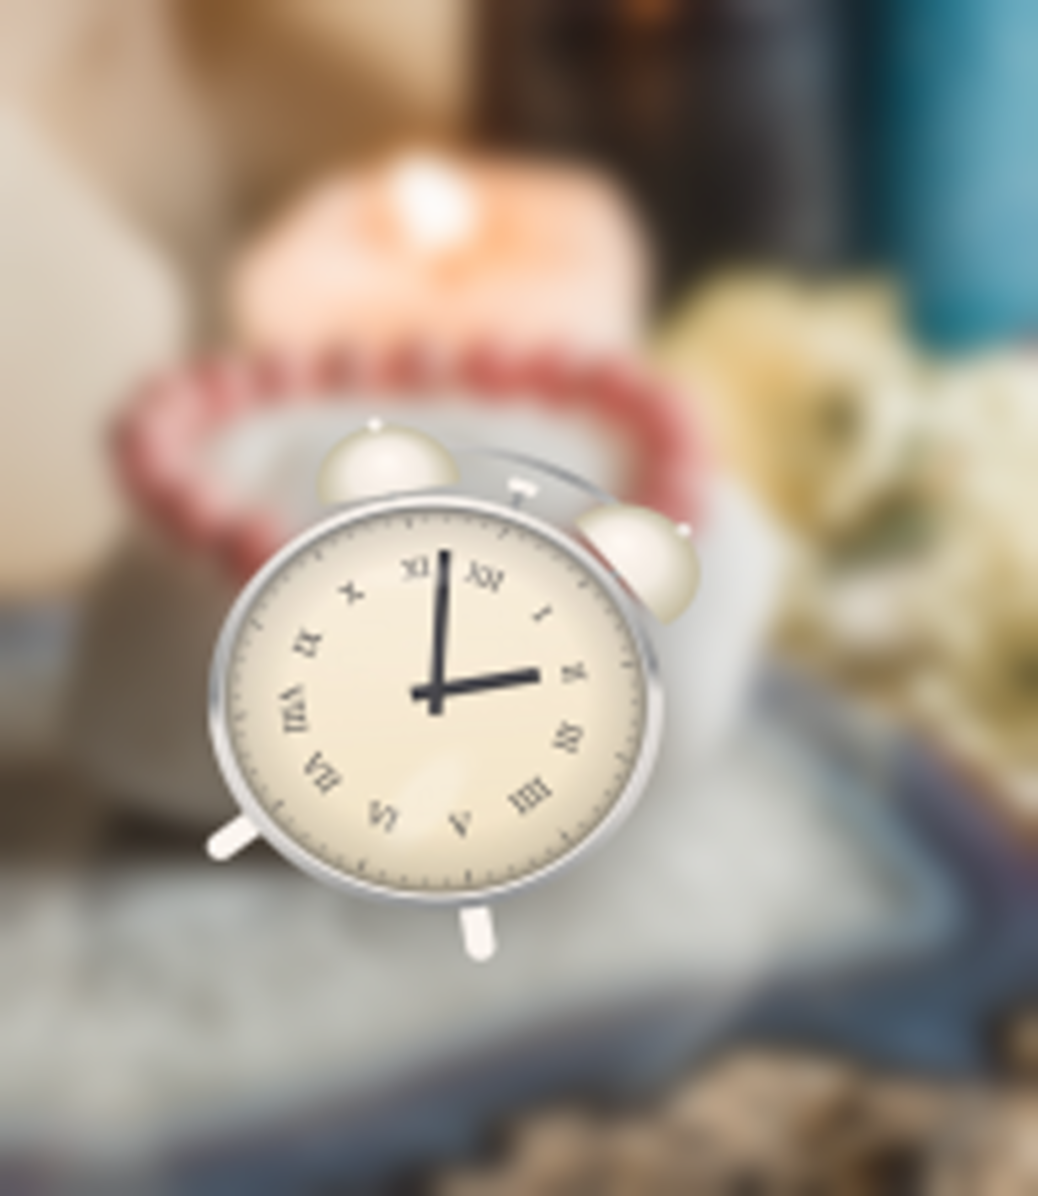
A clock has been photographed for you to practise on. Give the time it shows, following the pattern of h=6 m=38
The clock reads h=1 m=57
